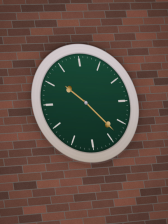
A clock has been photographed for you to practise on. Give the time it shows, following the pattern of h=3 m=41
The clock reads h=10 m=23
